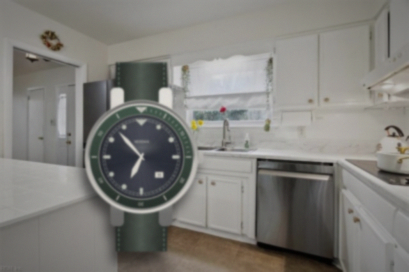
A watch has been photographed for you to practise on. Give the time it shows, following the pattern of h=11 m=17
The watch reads h=6 m=53
